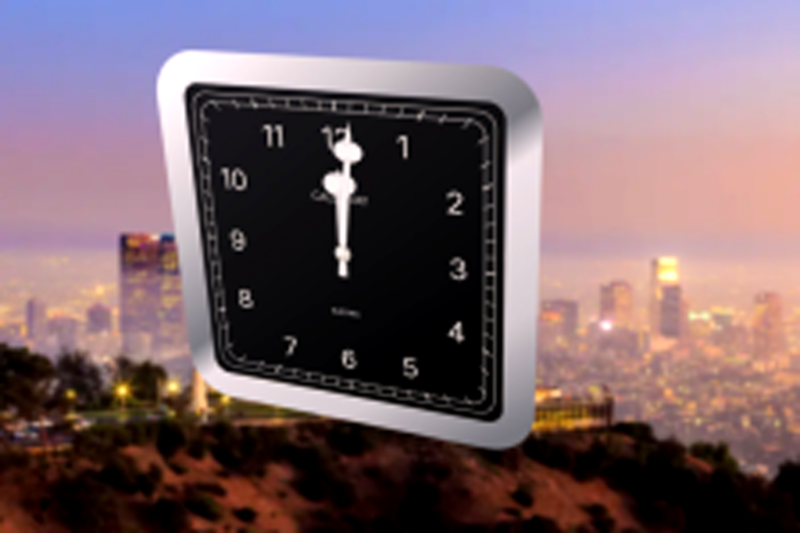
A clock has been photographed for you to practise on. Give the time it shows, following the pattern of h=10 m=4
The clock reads h=12 m=1
